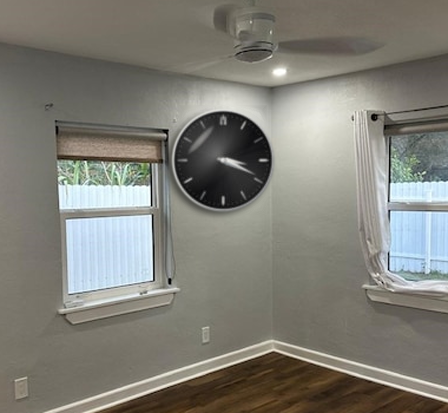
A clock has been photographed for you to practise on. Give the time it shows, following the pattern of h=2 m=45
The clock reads h=3 m=19
